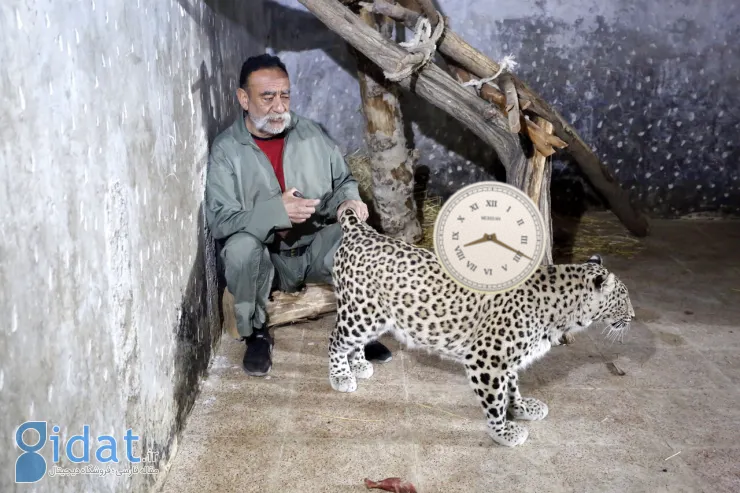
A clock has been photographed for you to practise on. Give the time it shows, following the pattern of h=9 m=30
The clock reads h=8 m=19
